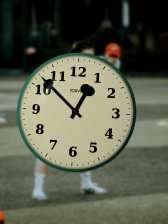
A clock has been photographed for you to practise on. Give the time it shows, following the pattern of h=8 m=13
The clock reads h=12 m=52
